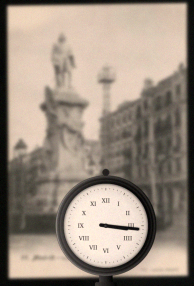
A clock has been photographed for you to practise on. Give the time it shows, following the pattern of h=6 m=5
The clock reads h=3 m=16
